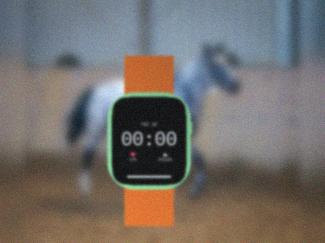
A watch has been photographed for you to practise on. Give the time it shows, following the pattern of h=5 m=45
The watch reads h=0 m=0
